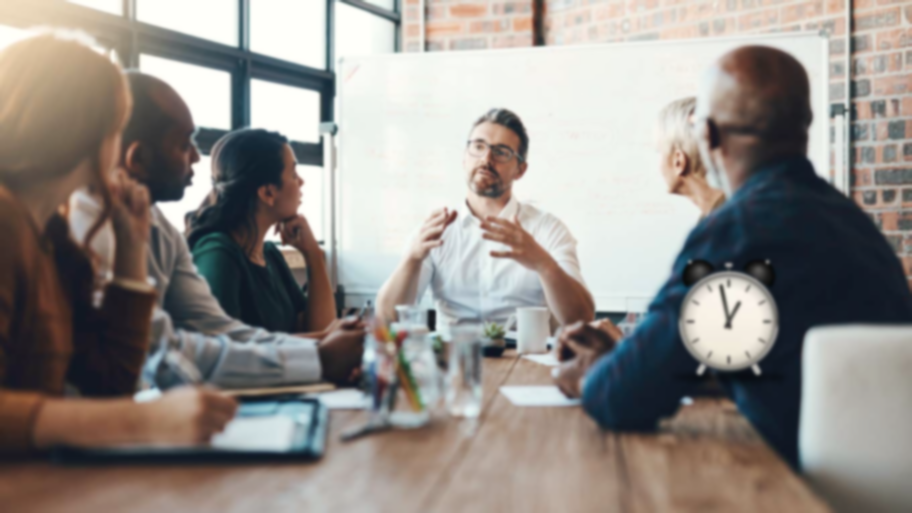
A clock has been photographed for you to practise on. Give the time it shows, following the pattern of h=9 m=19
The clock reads h=12 m=58
